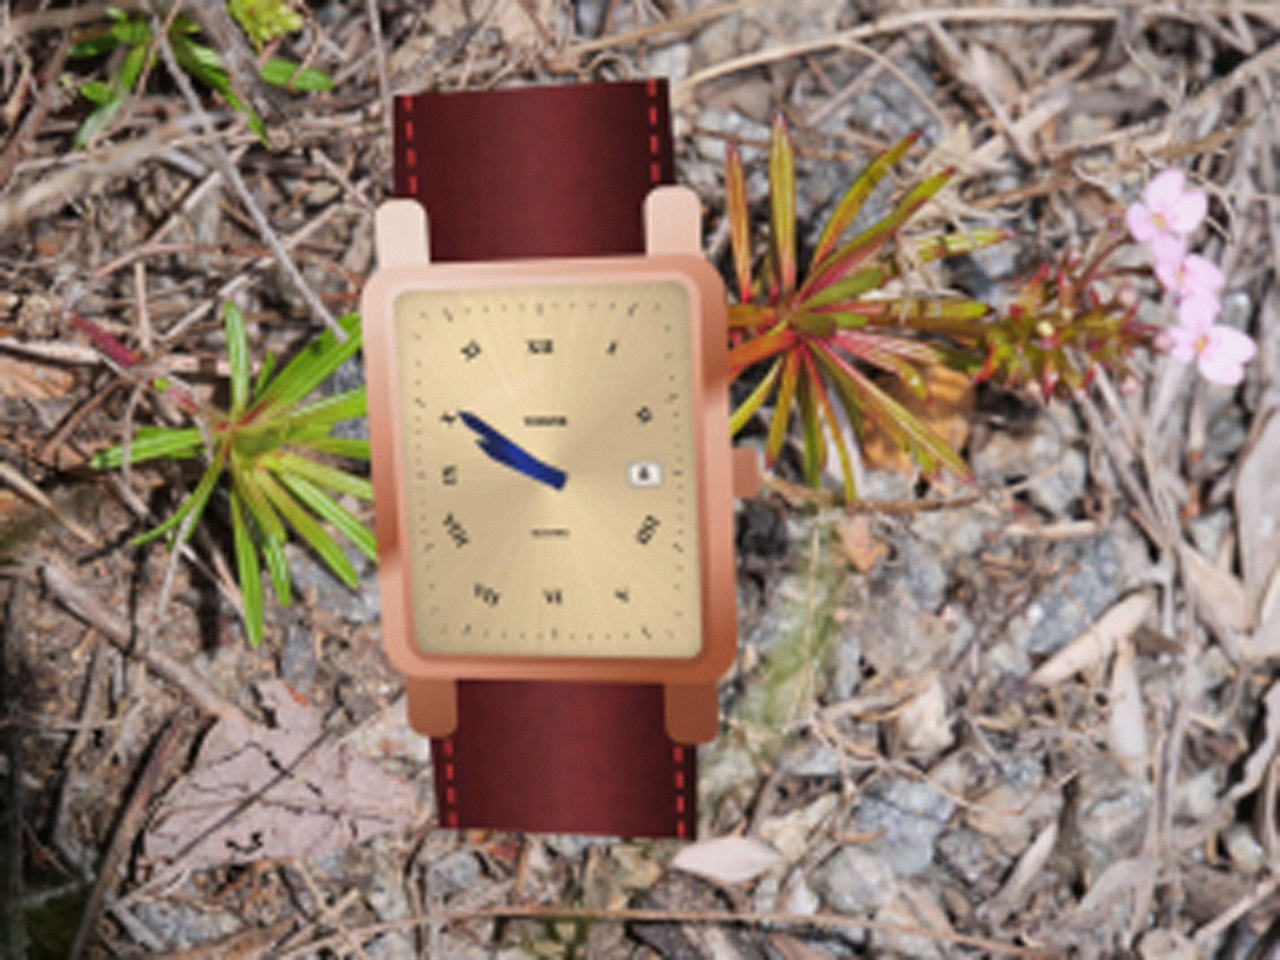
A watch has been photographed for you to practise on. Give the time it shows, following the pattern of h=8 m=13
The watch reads h=9 m=51
